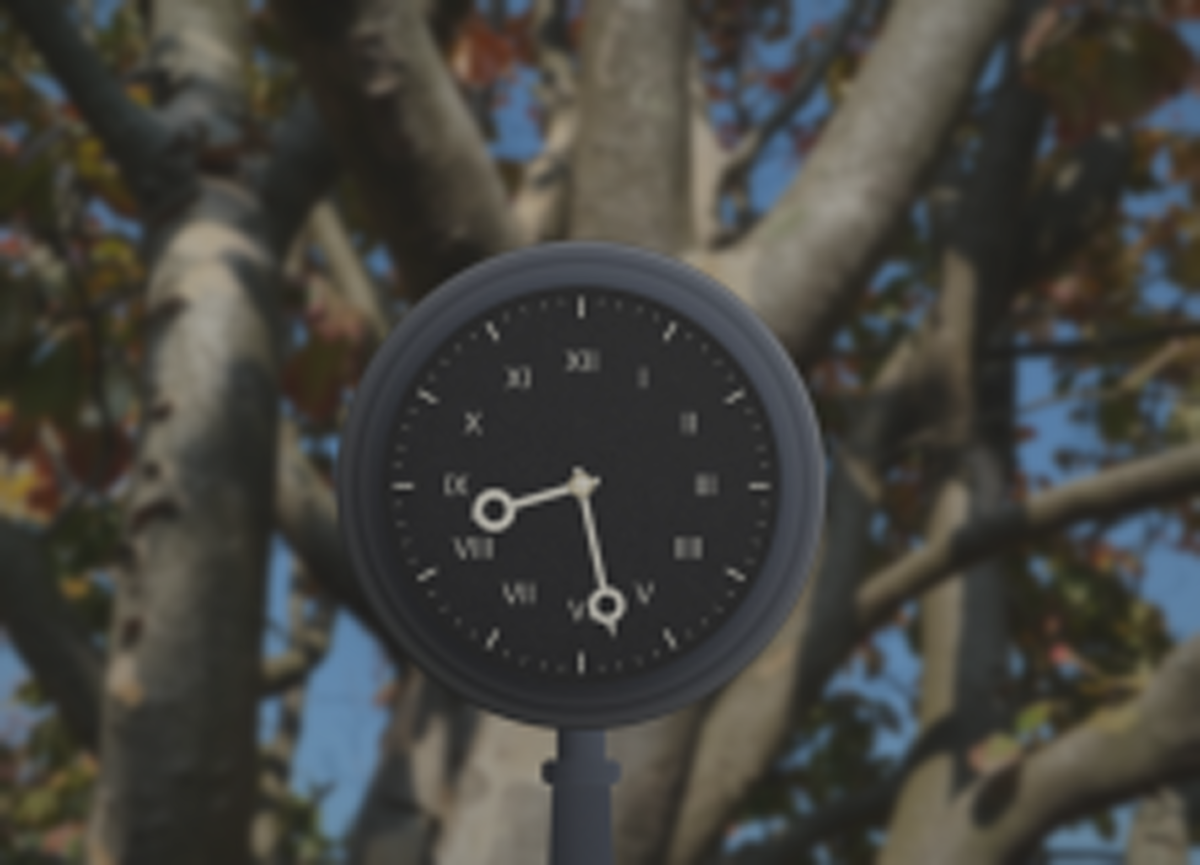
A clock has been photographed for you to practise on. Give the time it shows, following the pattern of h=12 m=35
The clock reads h=8 m=28
